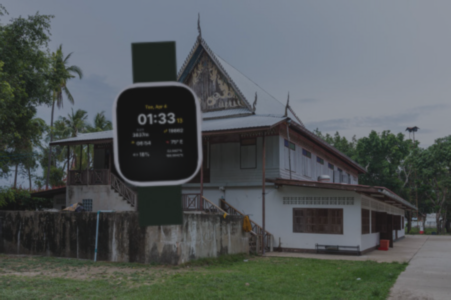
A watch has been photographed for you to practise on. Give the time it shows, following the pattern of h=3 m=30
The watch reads h=1 m=33
